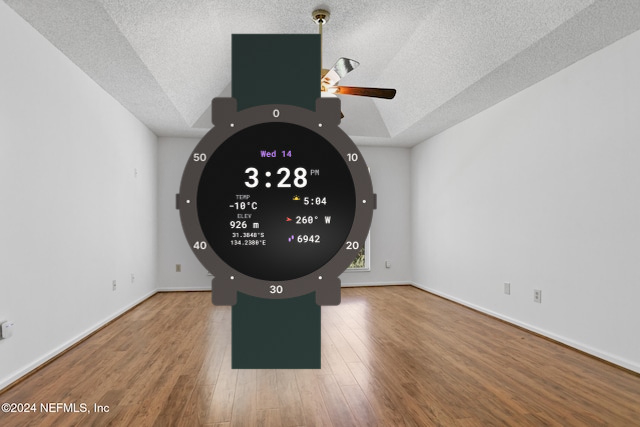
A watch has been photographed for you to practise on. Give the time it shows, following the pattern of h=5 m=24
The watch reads h=3 m=28
